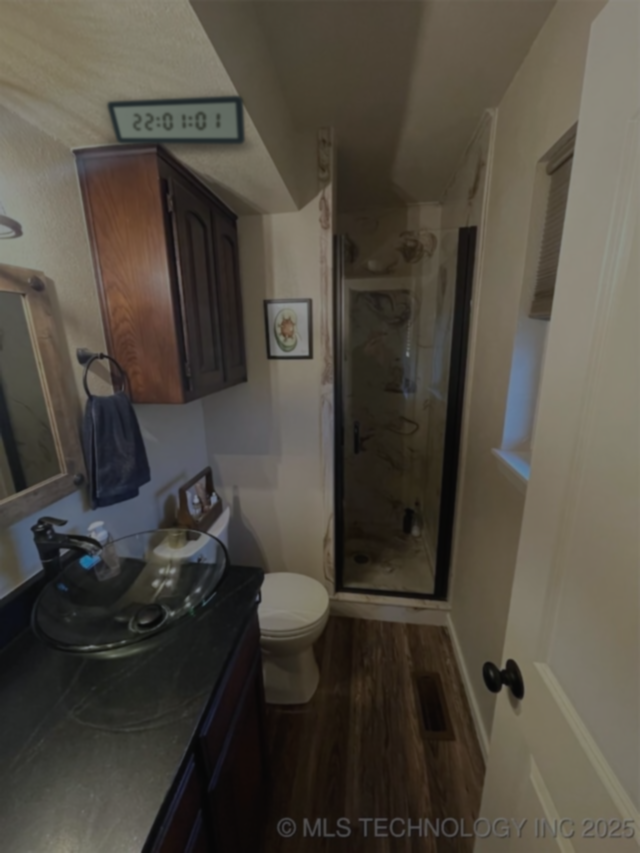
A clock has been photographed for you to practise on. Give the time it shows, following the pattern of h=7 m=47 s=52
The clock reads h=22 m=1 s=1
